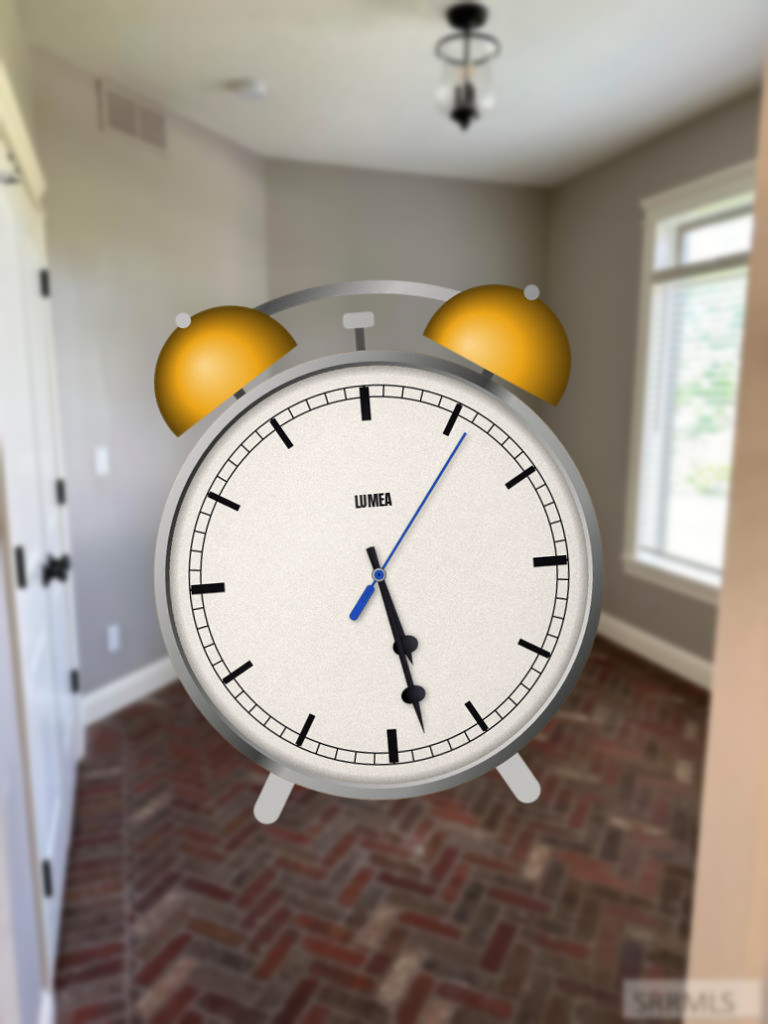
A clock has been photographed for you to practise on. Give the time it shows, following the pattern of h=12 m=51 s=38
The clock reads h=5 m=28 s=6
